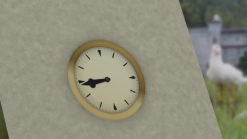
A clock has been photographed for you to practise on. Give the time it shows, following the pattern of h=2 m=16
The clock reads h=8 m=44
